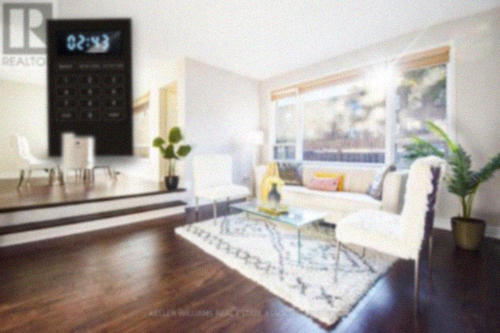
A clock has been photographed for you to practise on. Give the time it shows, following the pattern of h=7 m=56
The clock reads h=2 m=43
